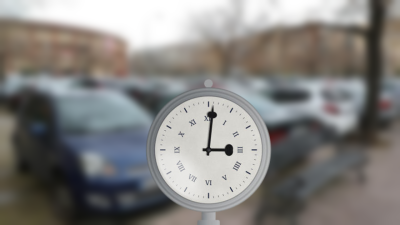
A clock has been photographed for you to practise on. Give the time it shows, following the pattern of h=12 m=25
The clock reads h=3 m=1
